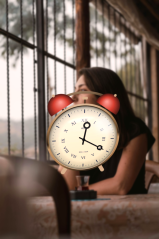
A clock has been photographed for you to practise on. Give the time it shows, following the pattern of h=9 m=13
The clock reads h=12 m=20
